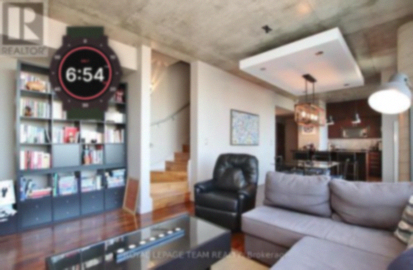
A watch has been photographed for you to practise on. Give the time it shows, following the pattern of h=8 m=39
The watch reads h=6 m=54
